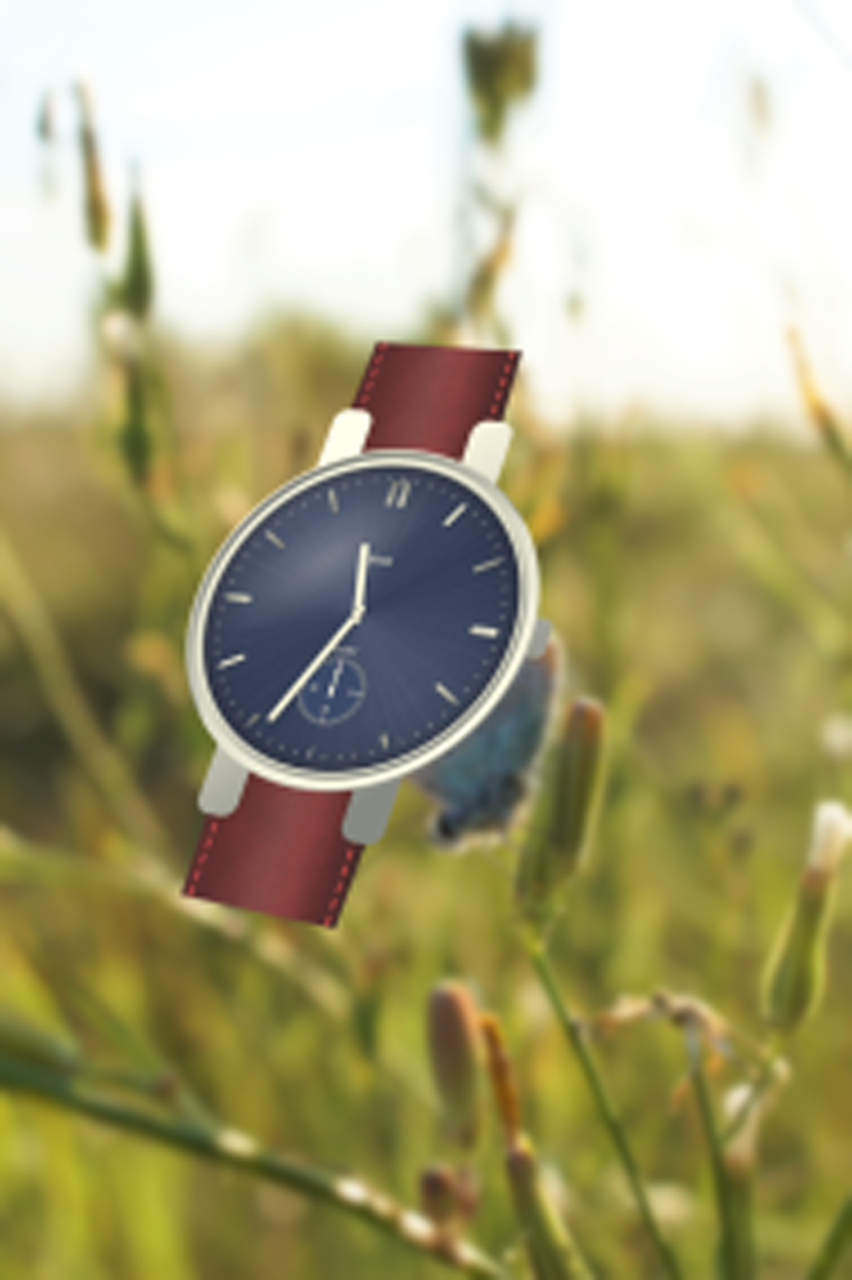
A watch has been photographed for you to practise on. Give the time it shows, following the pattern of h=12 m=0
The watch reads h=11 m=34
